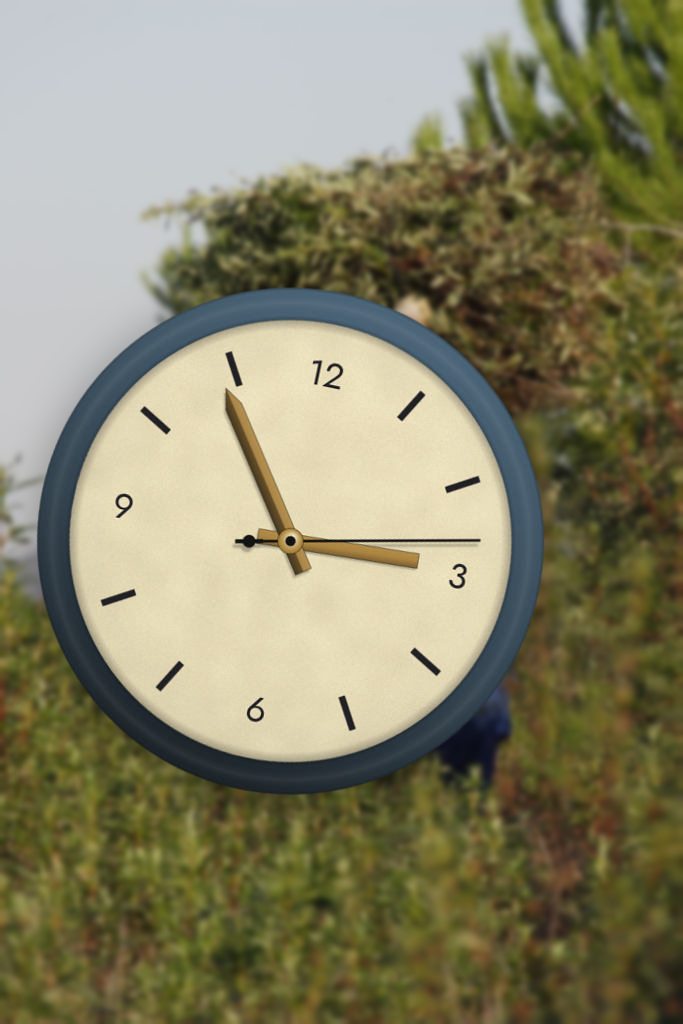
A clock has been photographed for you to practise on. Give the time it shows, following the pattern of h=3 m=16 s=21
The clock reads h=2 m=54 s=13
